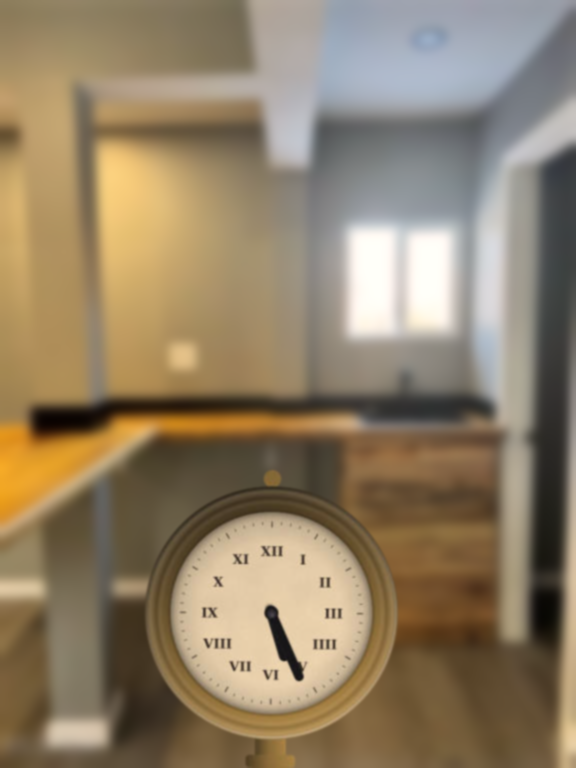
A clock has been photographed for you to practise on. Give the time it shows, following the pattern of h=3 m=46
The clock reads h=5 m=26
